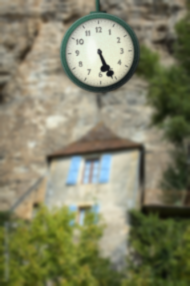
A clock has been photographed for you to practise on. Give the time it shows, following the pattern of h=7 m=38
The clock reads h=5 m=26
